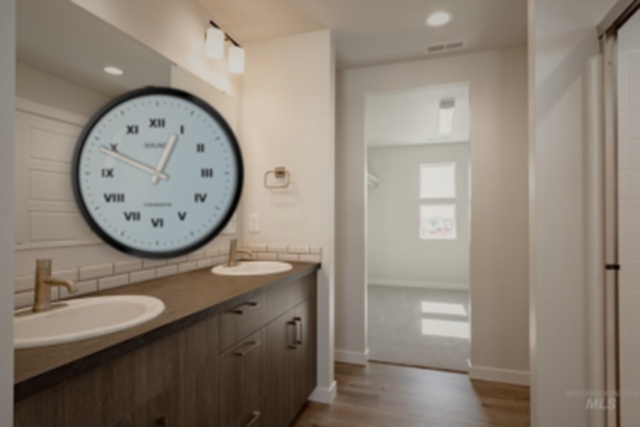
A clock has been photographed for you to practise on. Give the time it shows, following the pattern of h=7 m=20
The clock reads h=12 m=49
